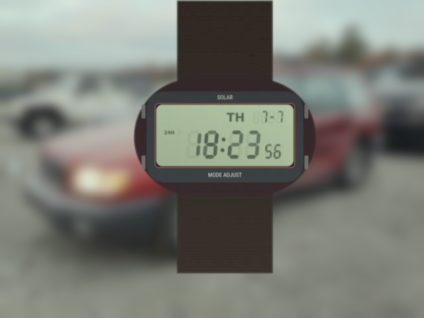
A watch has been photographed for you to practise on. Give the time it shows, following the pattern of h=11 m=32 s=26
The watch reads h=18 m=23 s=56
